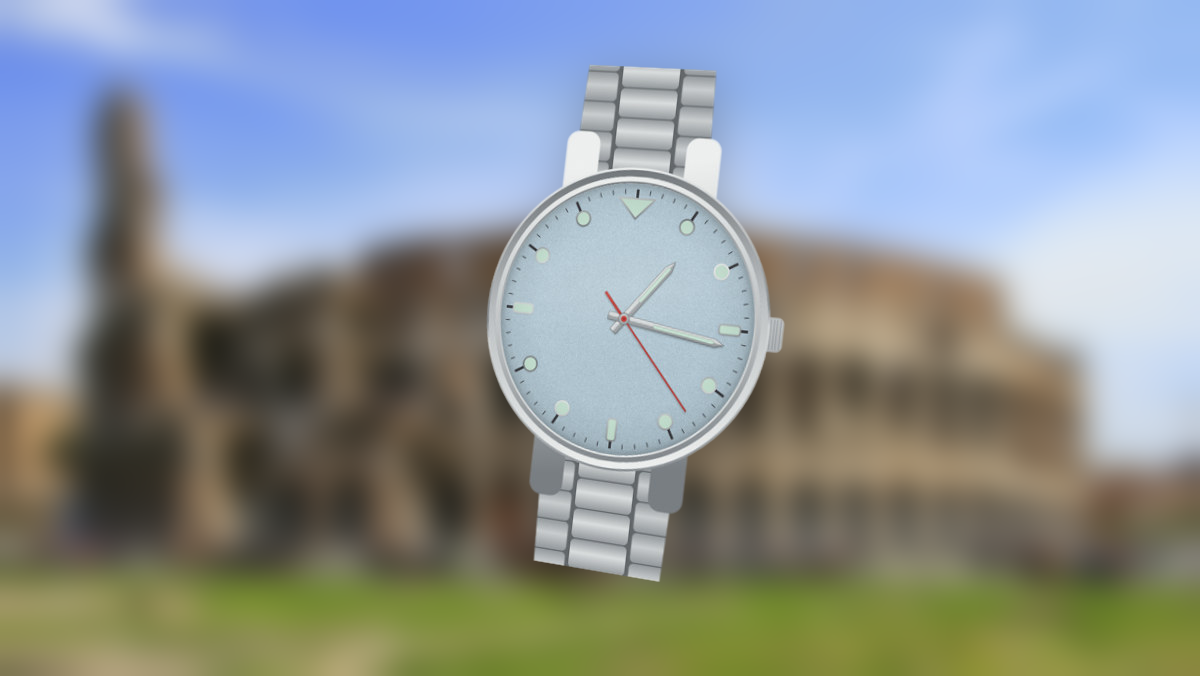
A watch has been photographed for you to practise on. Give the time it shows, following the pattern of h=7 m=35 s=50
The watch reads h=1 m=16 s=23
